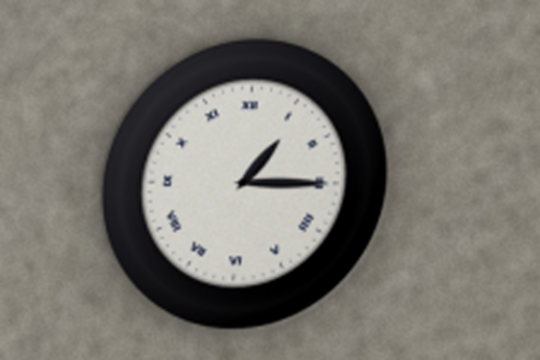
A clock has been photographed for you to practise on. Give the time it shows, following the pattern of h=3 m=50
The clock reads h=1 m=15
